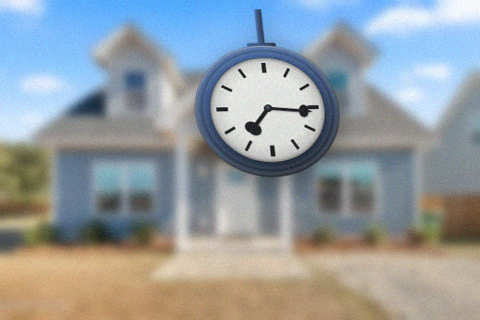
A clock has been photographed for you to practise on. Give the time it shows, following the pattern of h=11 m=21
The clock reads h=7 m=16
